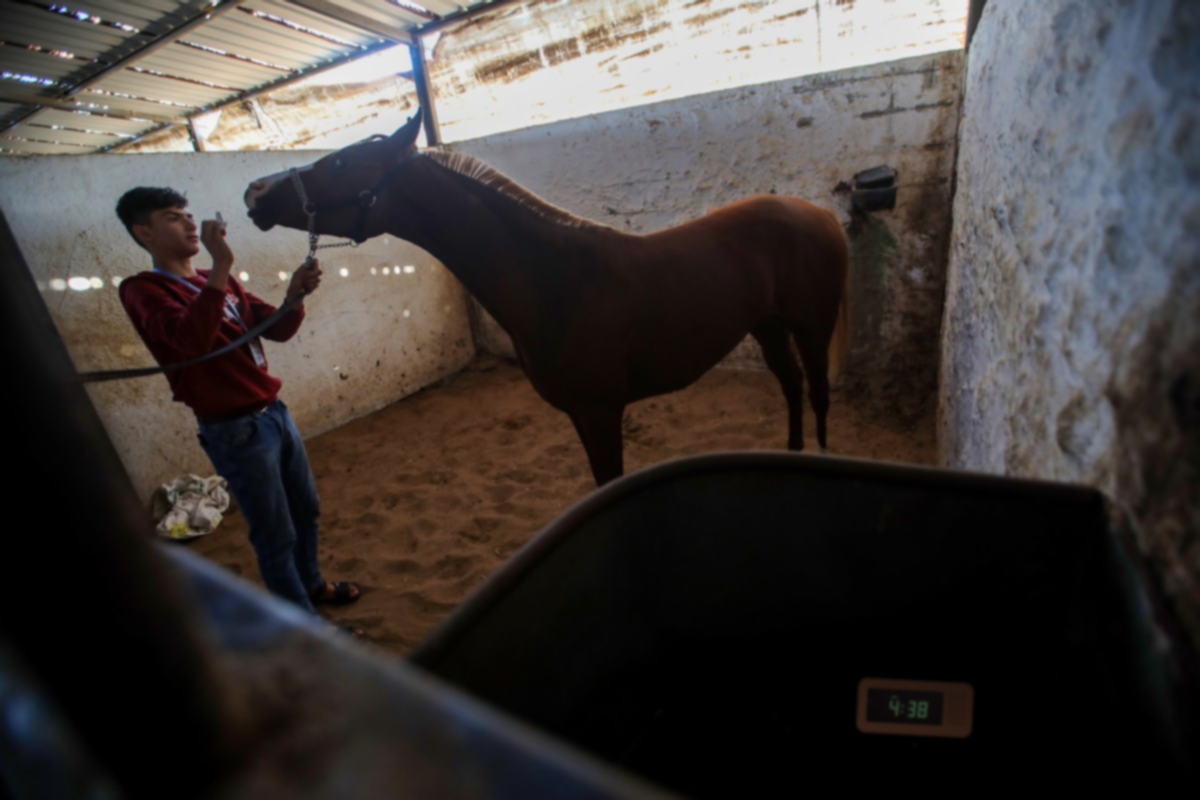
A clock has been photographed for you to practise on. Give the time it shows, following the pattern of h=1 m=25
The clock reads h=4 m=38
